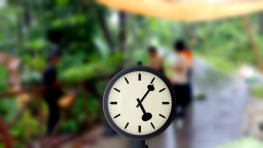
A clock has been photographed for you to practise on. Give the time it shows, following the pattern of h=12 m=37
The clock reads h=5 m=6
